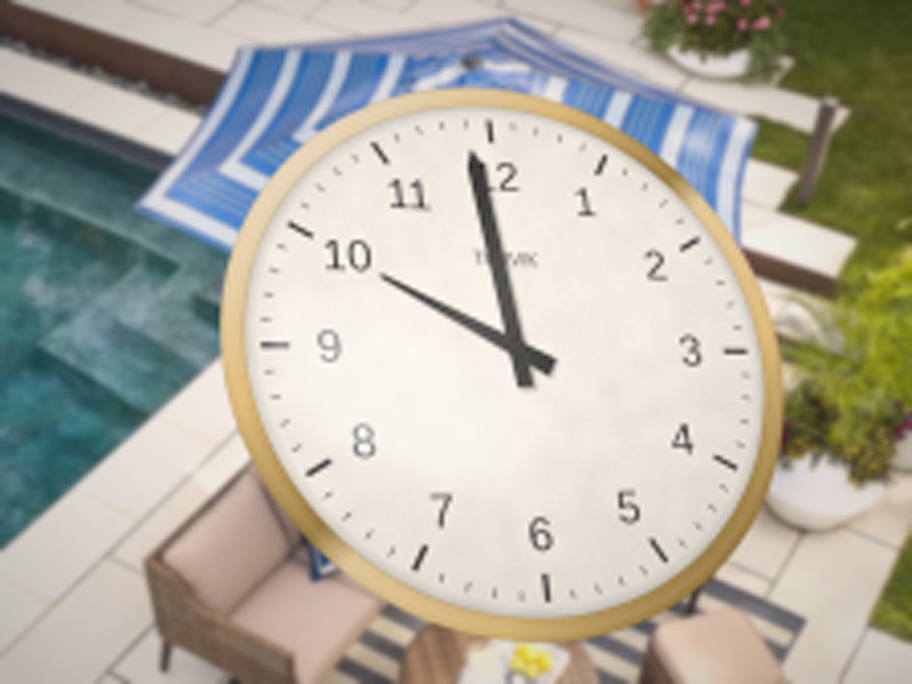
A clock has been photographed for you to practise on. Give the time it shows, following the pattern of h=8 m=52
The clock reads h=9 m=59
